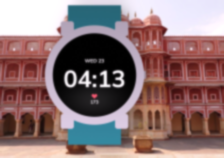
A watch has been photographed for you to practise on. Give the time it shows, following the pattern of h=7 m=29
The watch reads h=4 m=13
